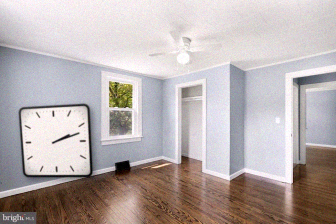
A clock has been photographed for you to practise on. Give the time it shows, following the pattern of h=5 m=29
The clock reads h=2 m=12
